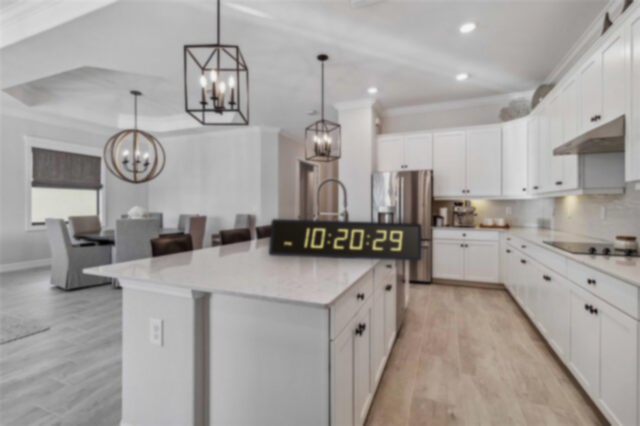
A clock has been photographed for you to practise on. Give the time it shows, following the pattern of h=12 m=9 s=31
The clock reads h=10 m=20 s=29
